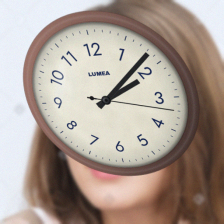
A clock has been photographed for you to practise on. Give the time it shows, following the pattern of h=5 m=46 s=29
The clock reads h=2 m=8 s=17
